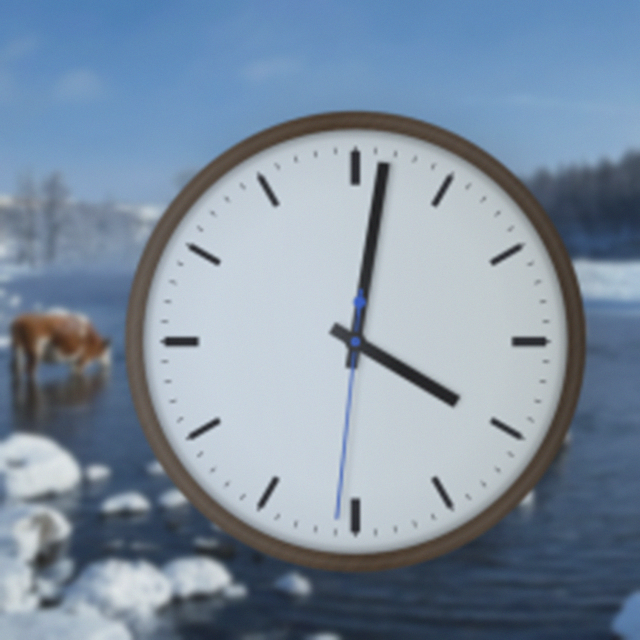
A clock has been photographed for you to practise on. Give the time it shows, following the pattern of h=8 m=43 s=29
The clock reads h=4 m=1 s=31
